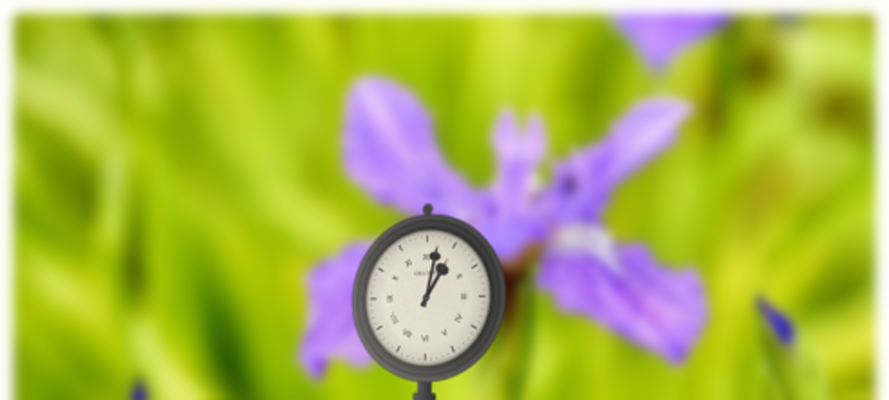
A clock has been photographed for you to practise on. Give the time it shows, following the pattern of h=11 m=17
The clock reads h=1 m=2
